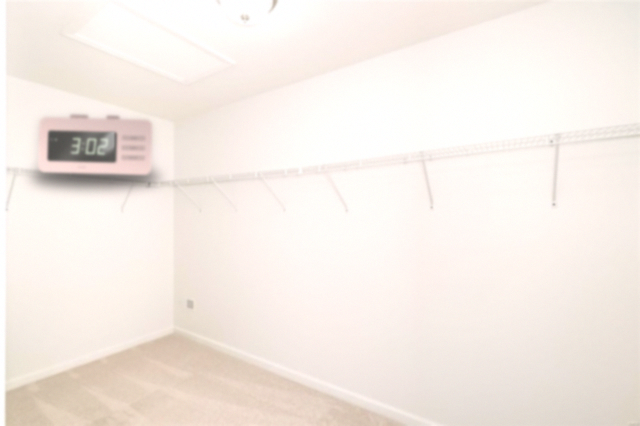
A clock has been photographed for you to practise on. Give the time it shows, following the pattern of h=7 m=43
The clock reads h=3 m=2
